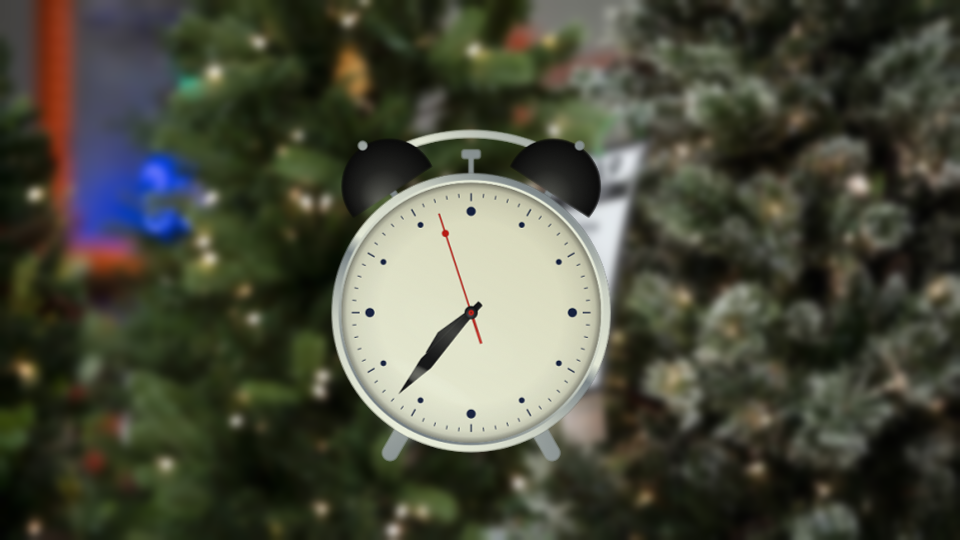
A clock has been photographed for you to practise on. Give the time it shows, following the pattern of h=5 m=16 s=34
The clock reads h=7 m=36 s=57
